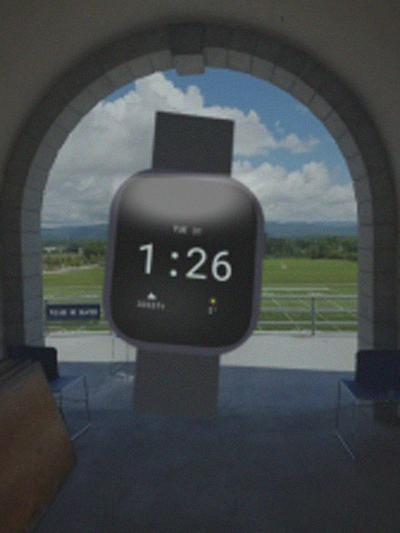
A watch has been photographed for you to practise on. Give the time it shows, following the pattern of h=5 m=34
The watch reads h=1 m=26
